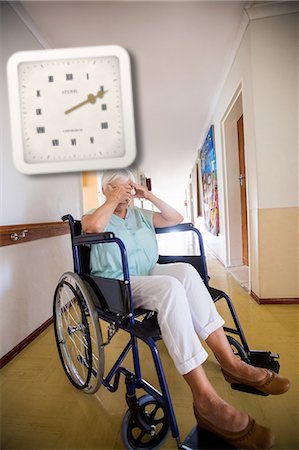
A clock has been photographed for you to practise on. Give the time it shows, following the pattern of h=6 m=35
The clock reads h=2 m=11
